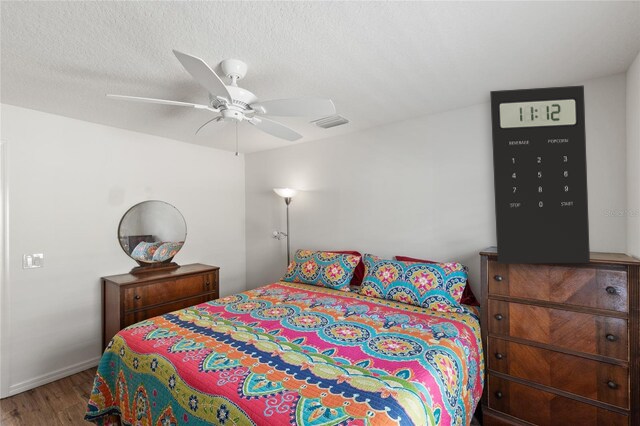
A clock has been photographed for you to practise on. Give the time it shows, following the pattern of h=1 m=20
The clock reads h=11 m=12
